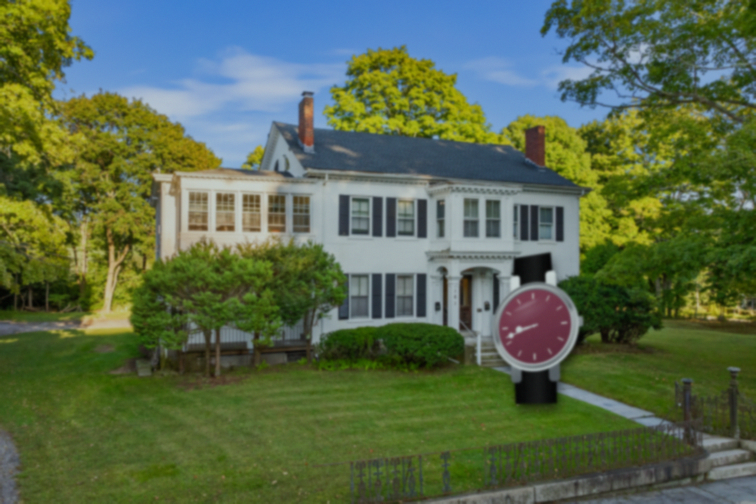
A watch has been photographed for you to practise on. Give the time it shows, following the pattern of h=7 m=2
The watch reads h=8 m=42
